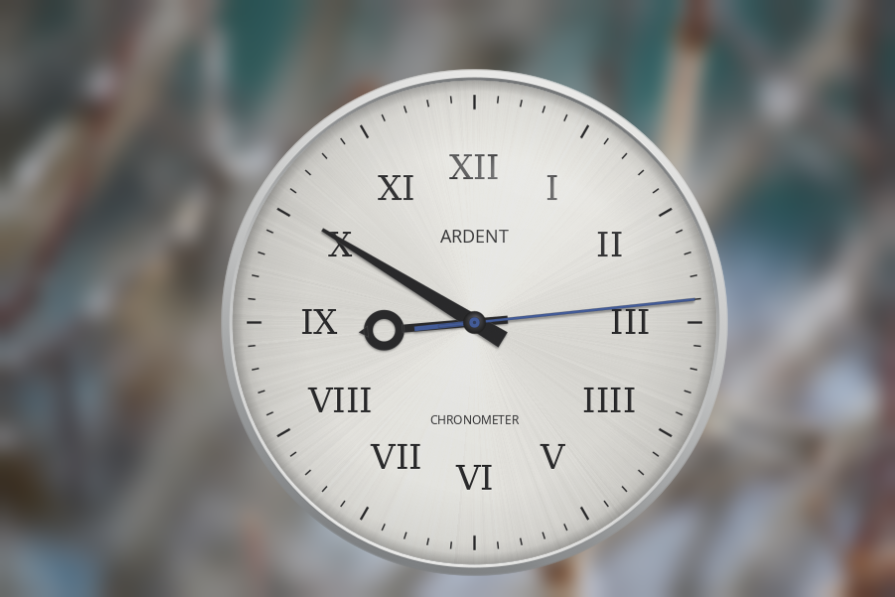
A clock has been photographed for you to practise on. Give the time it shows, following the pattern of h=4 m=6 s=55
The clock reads h=8 m=50 s=14
